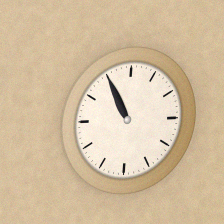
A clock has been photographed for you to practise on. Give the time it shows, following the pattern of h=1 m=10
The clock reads h=10 m=55
